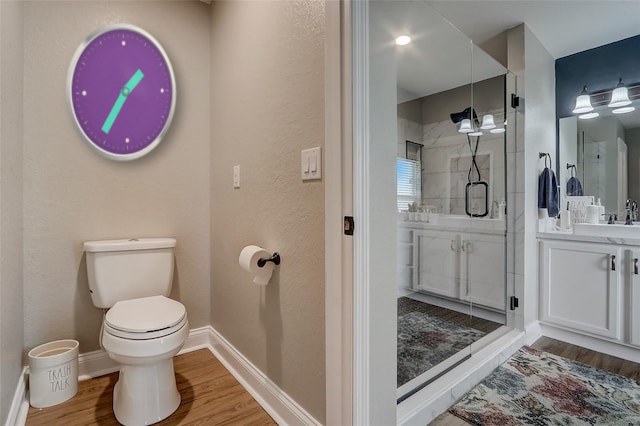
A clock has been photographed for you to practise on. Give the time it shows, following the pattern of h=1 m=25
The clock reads h=1 m=36
